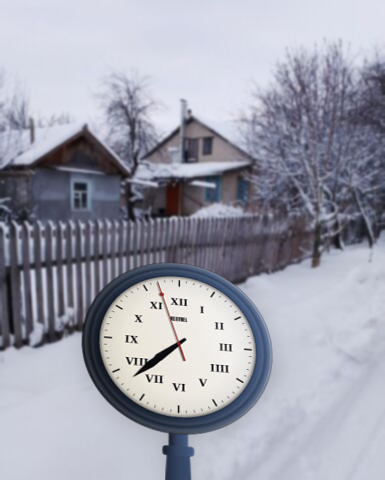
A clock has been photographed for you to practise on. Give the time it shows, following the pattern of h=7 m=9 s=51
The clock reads h=7 m=37 s=57
